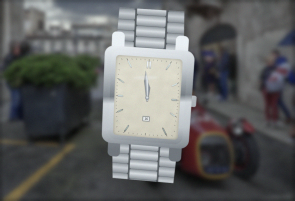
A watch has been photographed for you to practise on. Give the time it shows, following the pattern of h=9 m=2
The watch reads h=11 m=59
